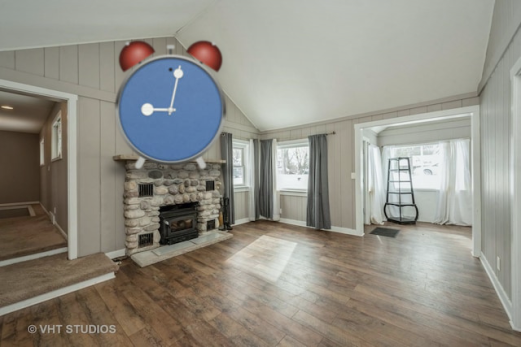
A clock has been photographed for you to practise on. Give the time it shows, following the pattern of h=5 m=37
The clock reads h=9 m=2
